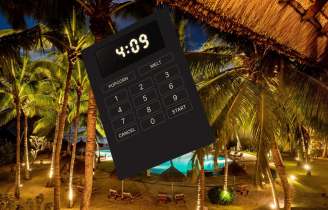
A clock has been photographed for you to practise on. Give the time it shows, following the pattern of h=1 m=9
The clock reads h=4 m=9
